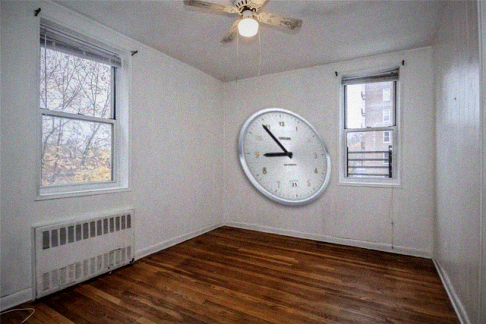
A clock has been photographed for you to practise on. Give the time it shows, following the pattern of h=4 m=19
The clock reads h=8 m=54
